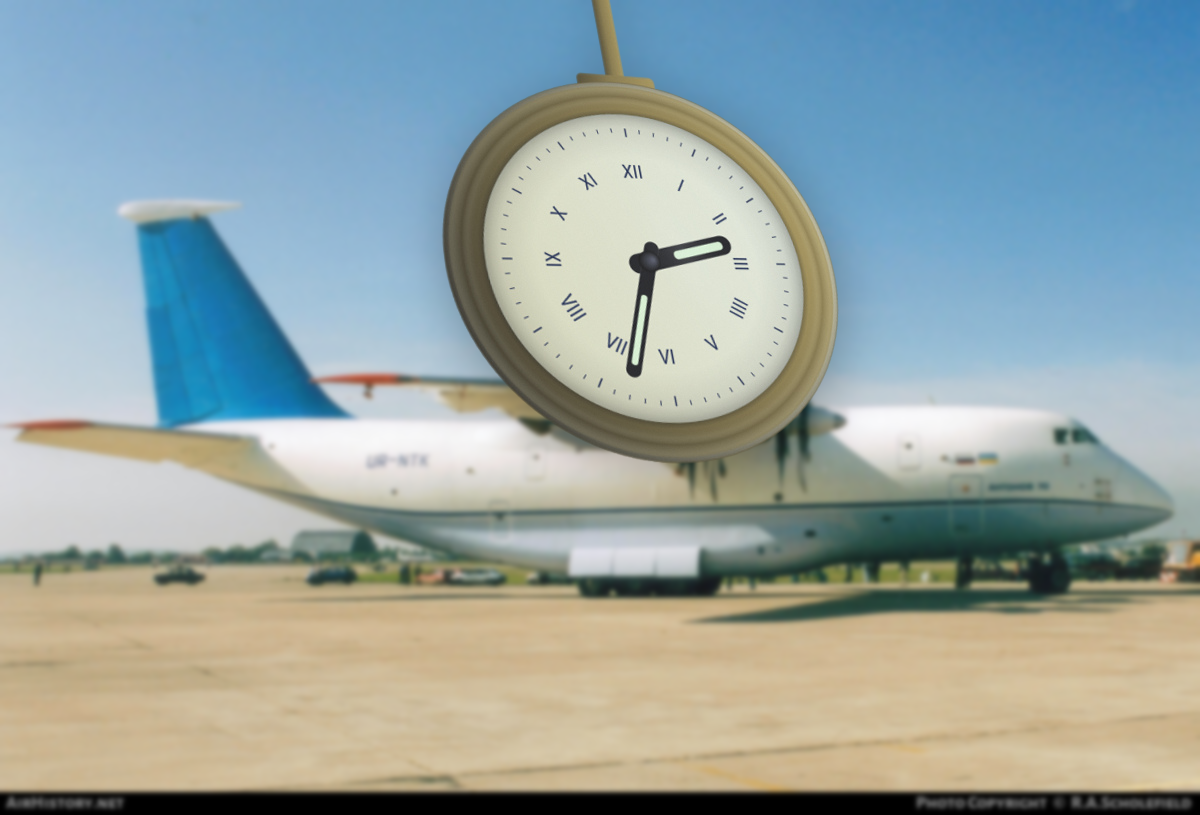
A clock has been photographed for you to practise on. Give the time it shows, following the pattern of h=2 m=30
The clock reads h=2 m=33
